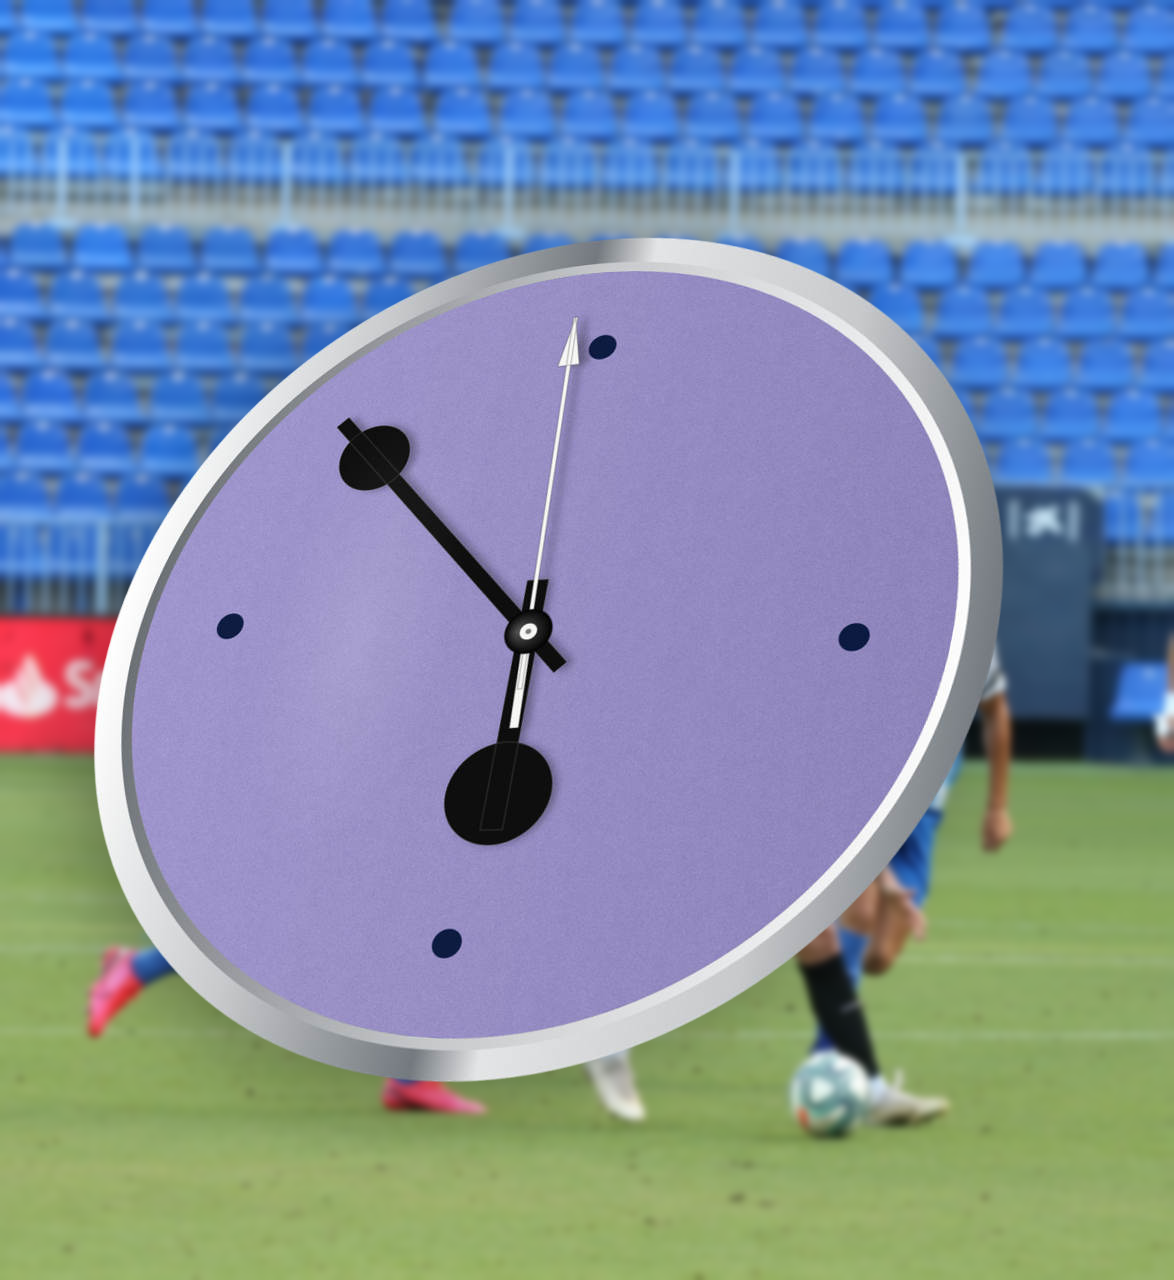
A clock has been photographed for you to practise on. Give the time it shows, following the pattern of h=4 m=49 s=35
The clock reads h=5 m=51 s=59
